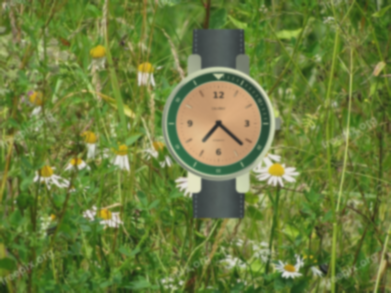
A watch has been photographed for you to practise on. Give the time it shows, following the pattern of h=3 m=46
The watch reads h=7 m=22
